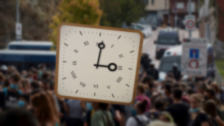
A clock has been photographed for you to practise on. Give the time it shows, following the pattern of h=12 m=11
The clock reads h=3 m=1
